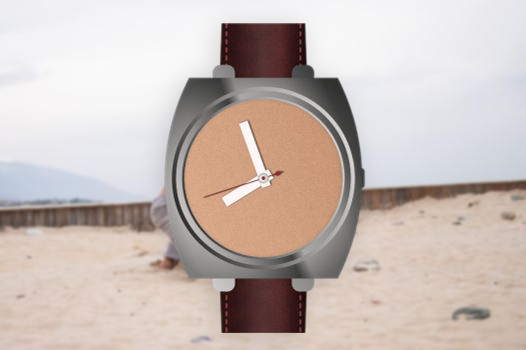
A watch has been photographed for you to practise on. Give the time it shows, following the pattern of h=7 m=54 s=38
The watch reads h=7 m=56 s=42
